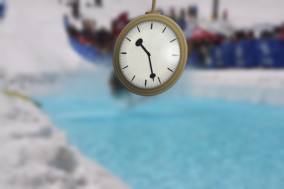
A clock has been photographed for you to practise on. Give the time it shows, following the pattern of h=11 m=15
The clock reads h=10 m=27
